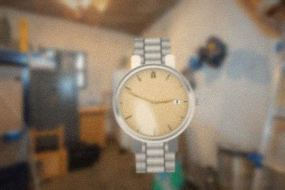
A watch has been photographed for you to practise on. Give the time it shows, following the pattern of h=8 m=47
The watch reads h=2 m=49
